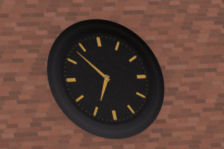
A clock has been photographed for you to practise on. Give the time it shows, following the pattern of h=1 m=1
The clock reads h=6 m=53
